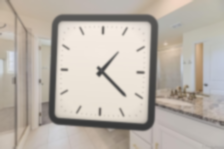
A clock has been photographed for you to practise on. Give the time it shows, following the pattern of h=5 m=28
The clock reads h=1 m=22
